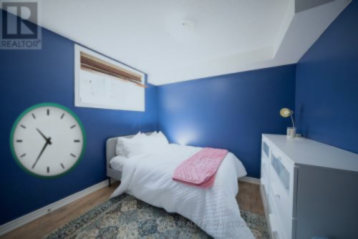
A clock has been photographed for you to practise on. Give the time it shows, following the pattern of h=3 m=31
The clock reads h=10 m=35
